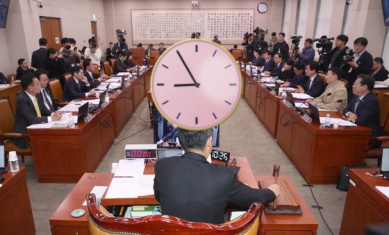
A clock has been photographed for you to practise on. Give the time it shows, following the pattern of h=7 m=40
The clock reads h=8 m=55
